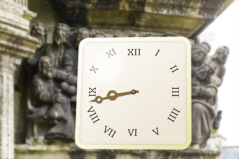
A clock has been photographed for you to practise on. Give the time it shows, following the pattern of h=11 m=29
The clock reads h=8 m=43
